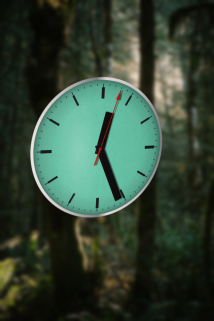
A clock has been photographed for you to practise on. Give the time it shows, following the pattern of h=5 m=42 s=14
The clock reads h=12 m=26 s=3
